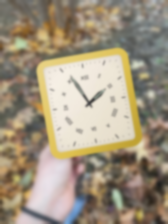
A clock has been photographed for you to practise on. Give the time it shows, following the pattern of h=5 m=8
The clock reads h=1 m=56
